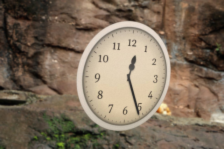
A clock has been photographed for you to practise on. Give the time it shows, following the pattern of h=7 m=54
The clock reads h=12 m=26
